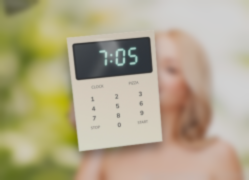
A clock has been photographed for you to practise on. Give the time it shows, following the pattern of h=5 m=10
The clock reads h=7 m=5
